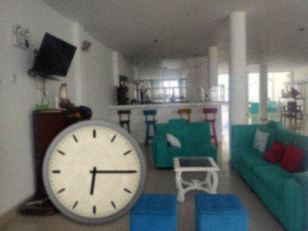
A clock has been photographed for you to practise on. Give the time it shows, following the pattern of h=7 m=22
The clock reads h=6 m=15
